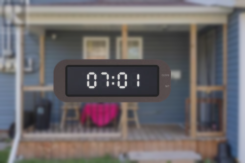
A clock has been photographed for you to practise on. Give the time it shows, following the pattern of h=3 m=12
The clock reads h=7 m=1
